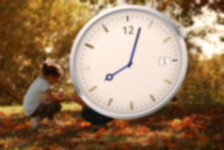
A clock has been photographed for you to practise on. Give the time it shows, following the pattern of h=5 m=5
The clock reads h=8 m=3
